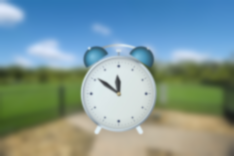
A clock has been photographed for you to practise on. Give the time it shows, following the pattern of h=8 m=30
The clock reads h=11 m=51
